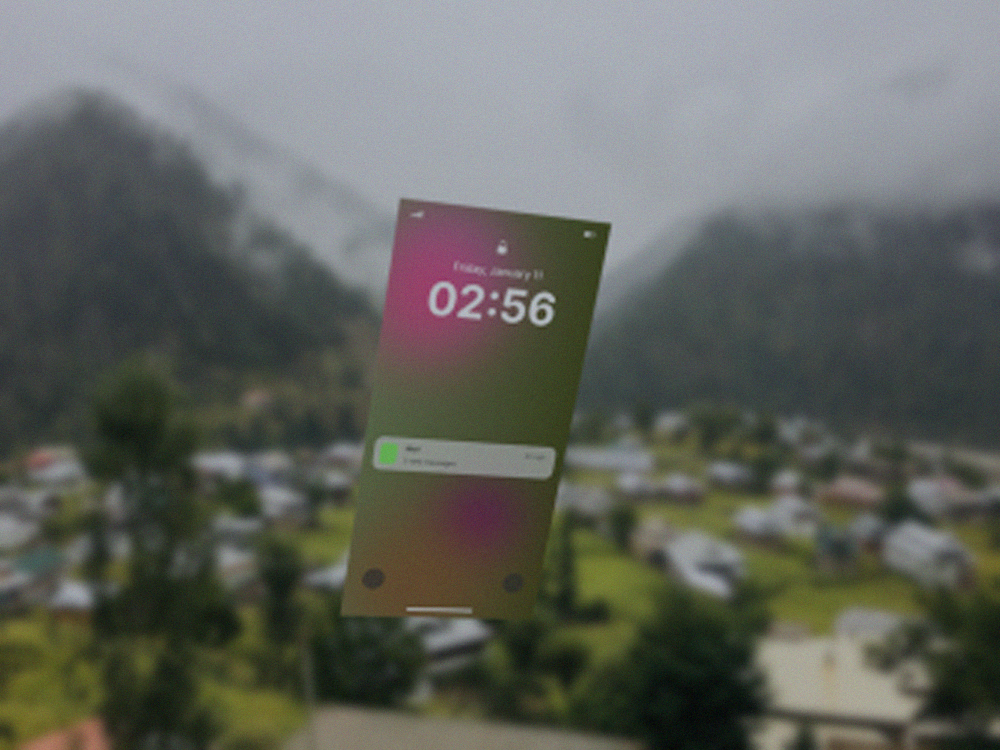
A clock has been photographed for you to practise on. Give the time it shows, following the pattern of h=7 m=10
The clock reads h=2 m=56
